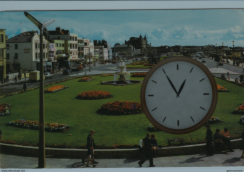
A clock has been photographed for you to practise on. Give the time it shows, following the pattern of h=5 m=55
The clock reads h=12 m=55
